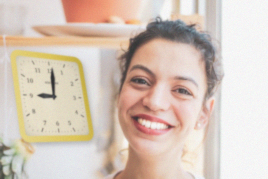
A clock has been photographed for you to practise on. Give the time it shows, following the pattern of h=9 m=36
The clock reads h=9 m=1
